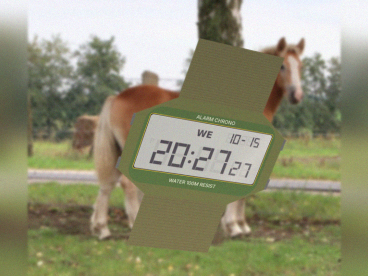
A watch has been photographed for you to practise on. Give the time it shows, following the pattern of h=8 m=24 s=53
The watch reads h=20 m=27 s=27
